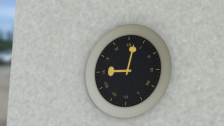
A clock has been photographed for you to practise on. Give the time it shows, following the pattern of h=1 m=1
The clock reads h=9 m=2
